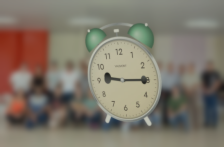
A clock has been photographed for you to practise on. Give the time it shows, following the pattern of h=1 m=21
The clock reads h=9 m=15
